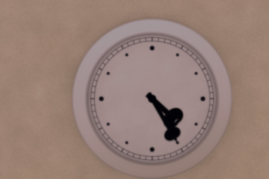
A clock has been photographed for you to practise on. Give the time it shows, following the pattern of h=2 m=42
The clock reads h=4 m=25
